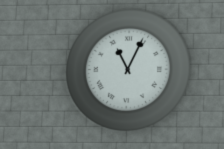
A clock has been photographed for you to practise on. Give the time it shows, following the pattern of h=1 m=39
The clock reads h=11 m=4
